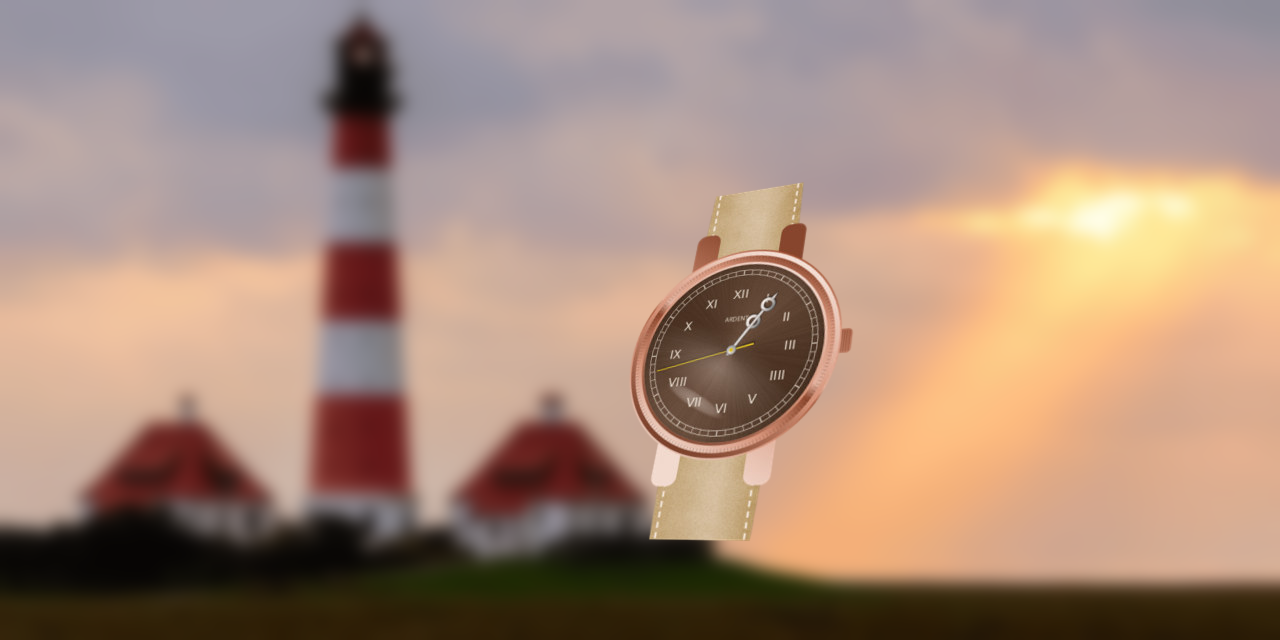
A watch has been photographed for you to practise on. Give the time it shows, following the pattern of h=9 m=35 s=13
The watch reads h=1 m=5 s=43
